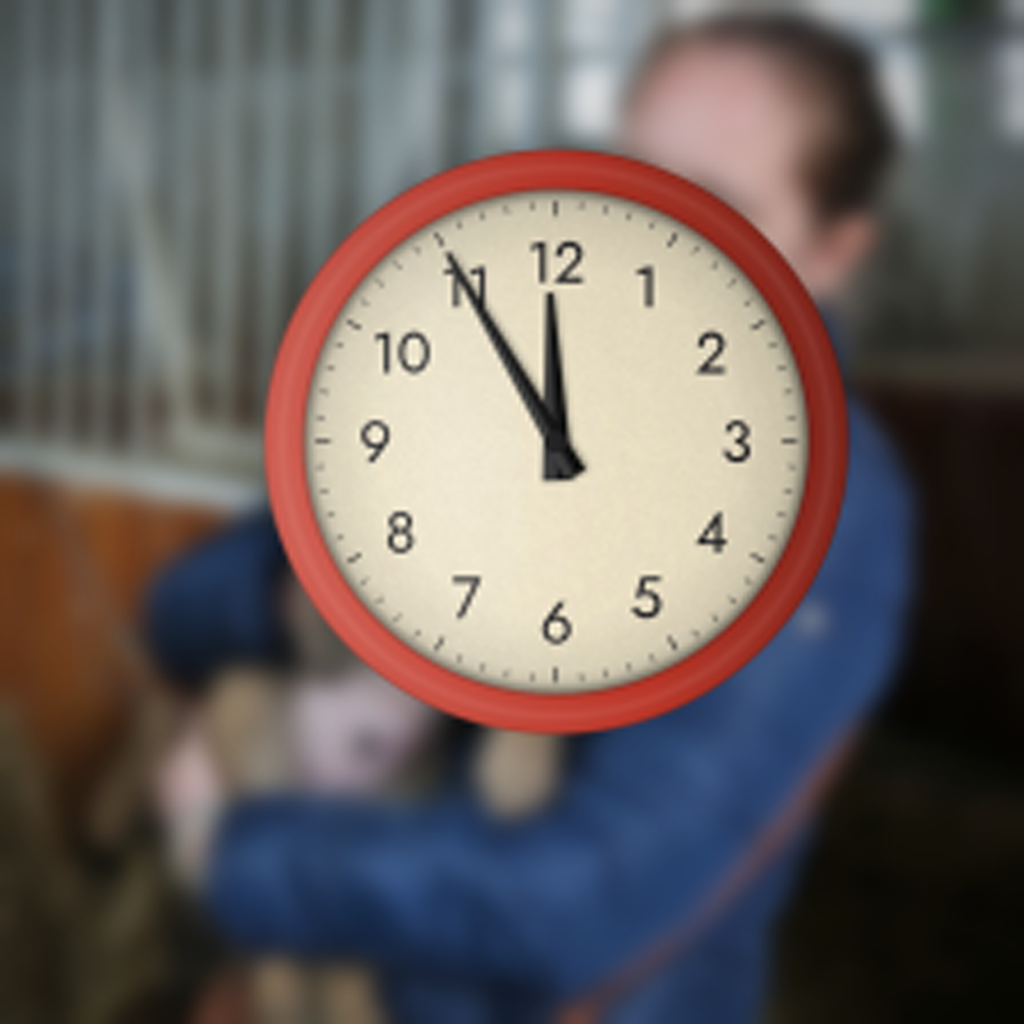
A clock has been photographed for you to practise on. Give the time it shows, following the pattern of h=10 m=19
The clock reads h=11 m=55
